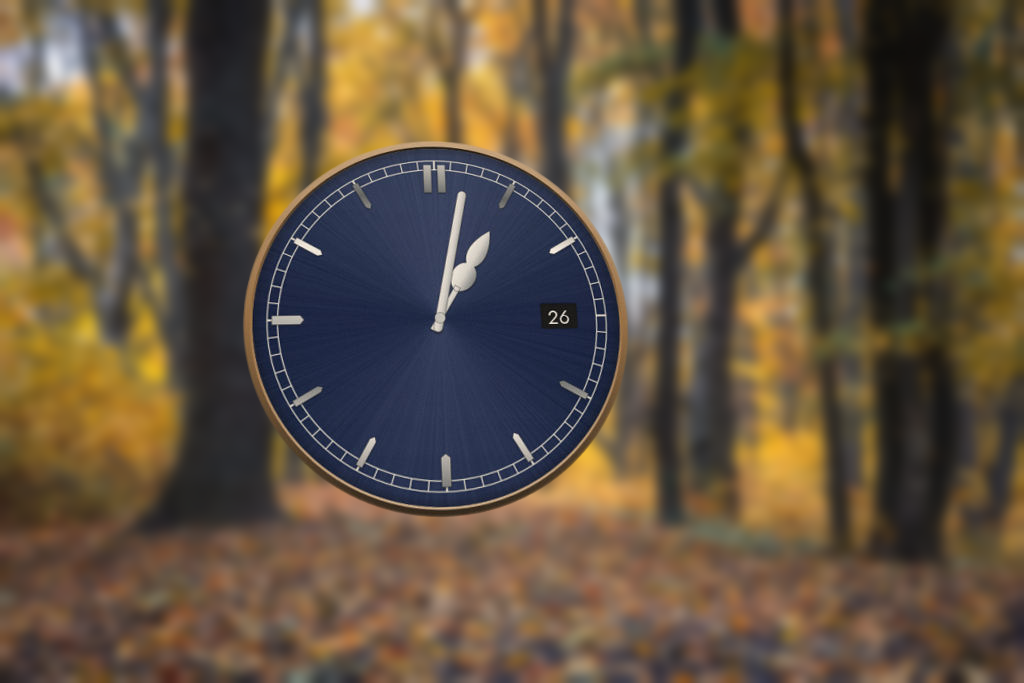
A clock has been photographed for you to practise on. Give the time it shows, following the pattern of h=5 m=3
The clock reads h=1 m=2
